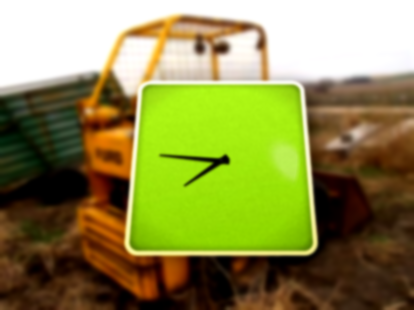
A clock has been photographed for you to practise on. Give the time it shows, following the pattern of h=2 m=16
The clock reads h=7 m=46
